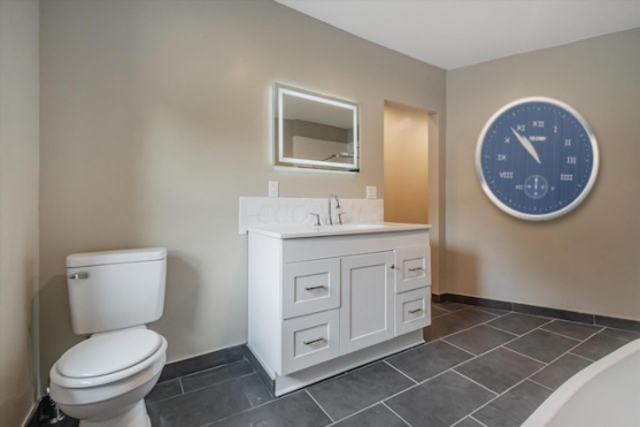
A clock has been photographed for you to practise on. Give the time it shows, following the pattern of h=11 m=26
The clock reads h=10 m=53
